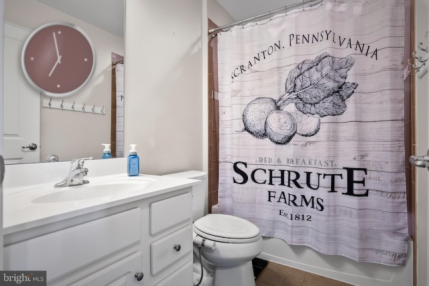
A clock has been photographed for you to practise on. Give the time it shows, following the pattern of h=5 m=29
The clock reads h=6 m=58
